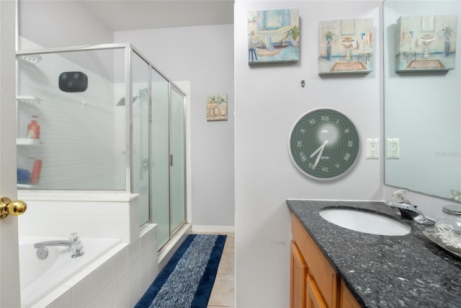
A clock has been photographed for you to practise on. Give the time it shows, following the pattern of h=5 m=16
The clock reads h=7 m=34
